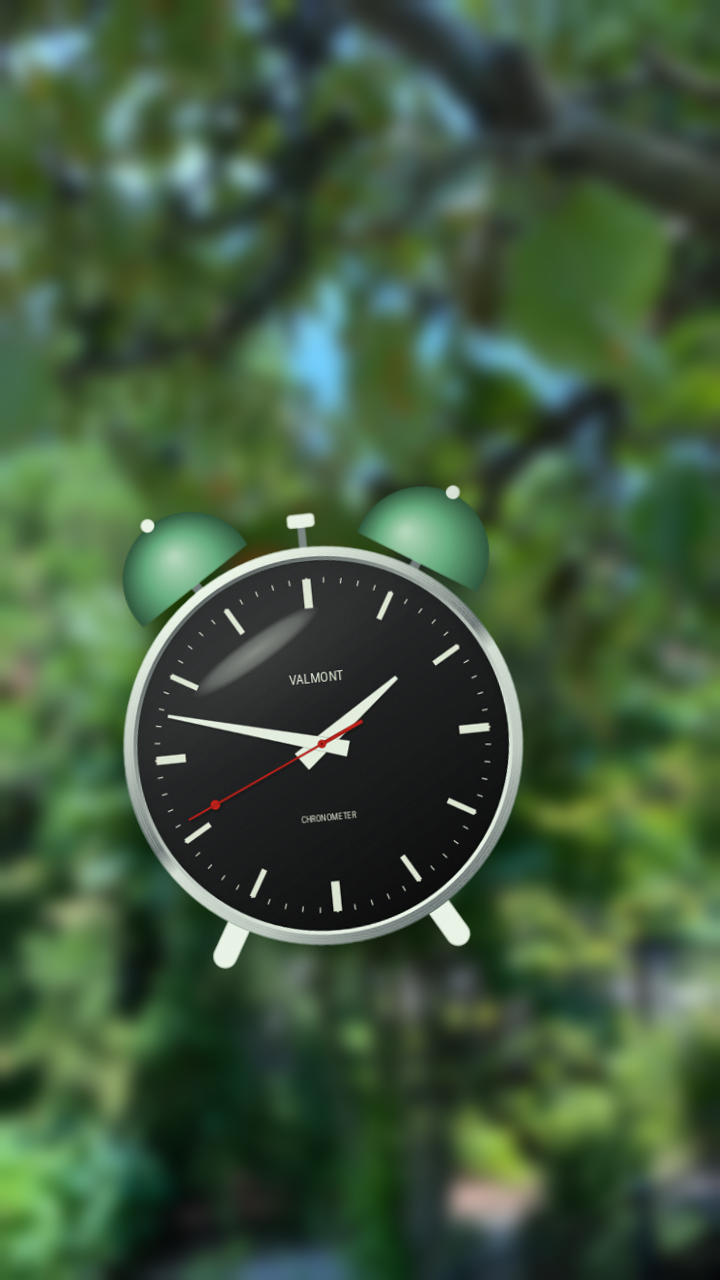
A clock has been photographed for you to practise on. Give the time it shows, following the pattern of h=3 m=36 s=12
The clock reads h=1 m=47 s=41
